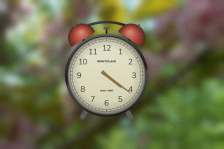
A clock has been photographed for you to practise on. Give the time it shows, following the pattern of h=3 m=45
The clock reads h=4 m=21
